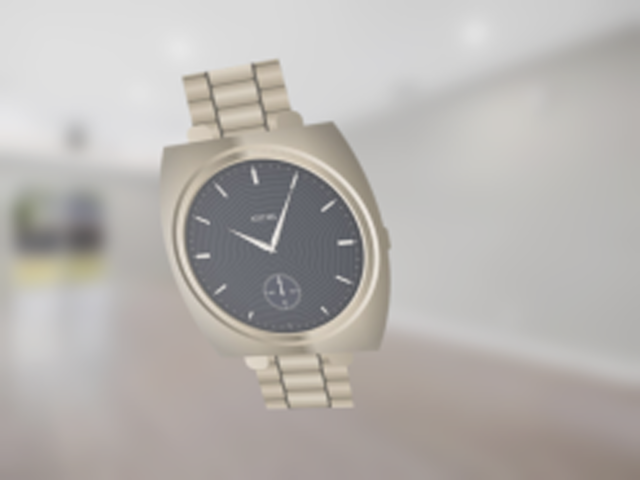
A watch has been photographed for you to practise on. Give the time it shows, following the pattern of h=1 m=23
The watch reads h=10 m=5
